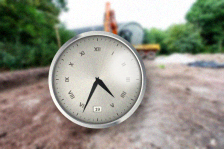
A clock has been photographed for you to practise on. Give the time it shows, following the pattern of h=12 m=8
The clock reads h=4 m=34
